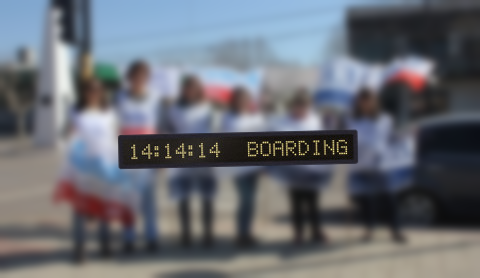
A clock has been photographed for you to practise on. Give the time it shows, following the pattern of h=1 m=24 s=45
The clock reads h=14 m=14 s=14
